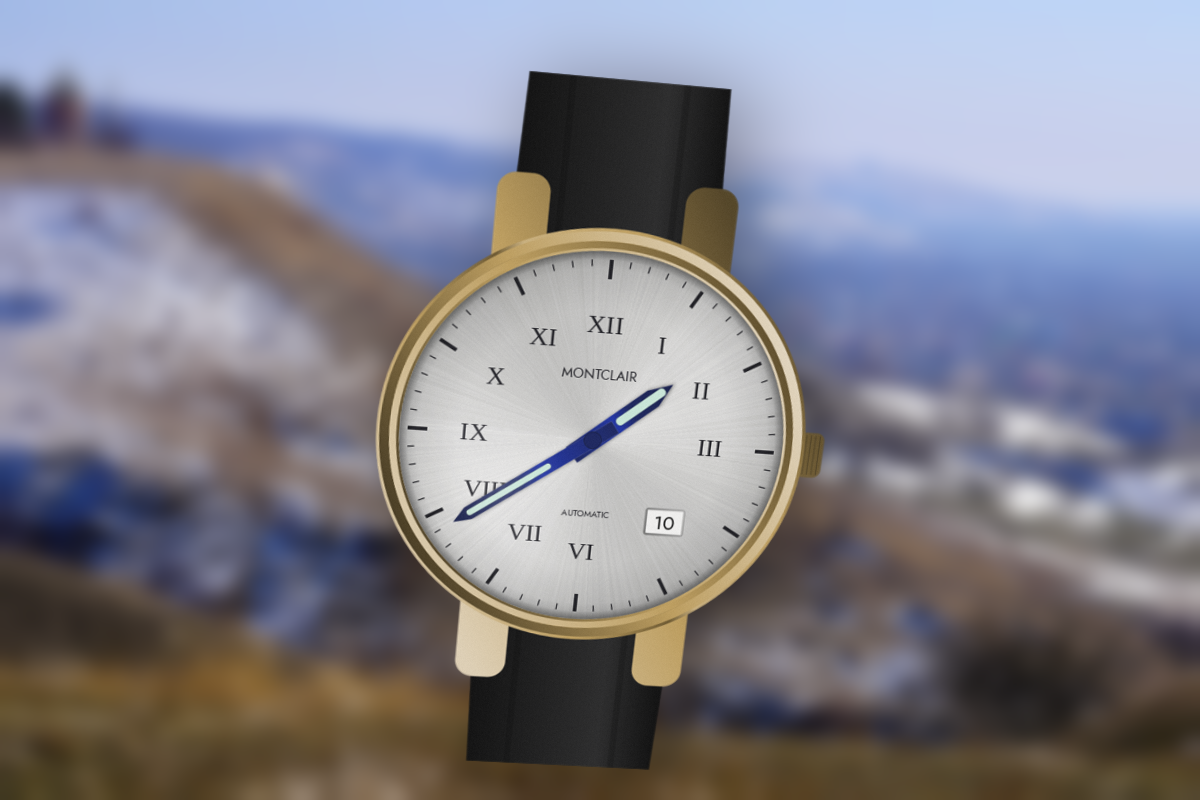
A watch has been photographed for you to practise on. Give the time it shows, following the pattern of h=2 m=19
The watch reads h=1 m=39
